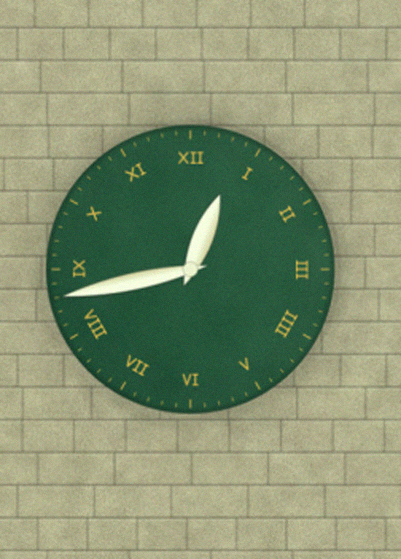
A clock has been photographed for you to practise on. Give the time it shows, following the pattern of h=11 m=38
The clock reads h=12 m=43
